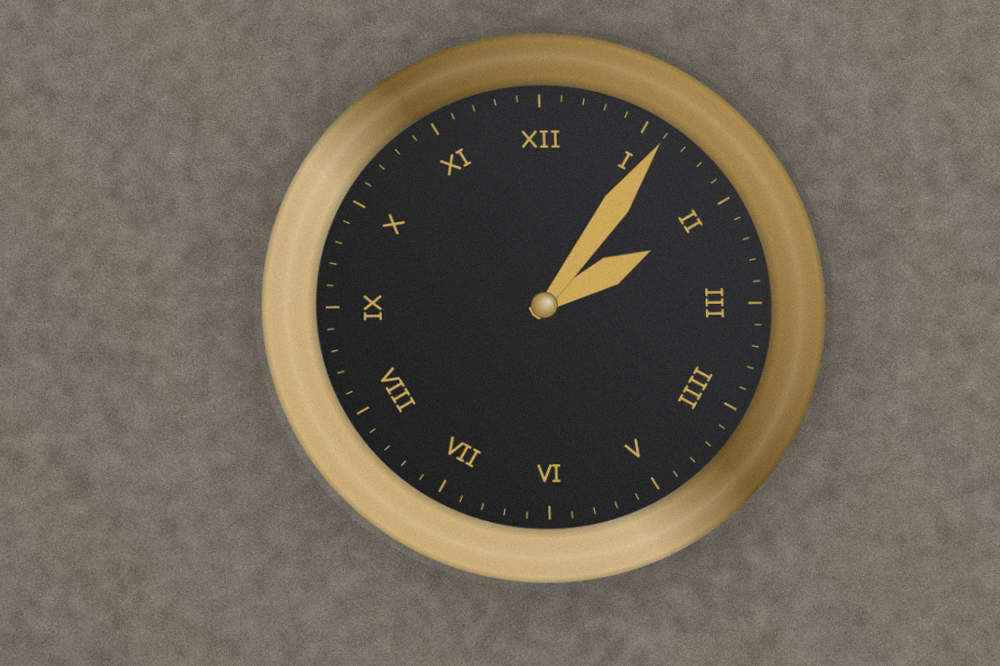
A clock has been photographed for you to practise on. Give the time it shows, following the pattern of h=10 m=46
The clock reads h=2 m=6
